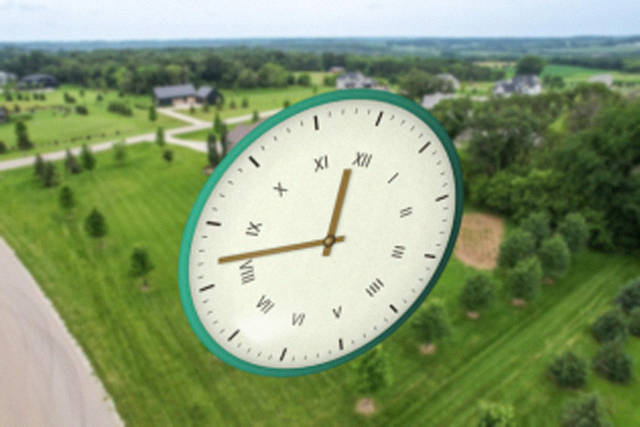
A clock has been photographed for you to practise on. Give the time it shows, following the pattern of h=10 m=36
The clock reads h=11 m=42
